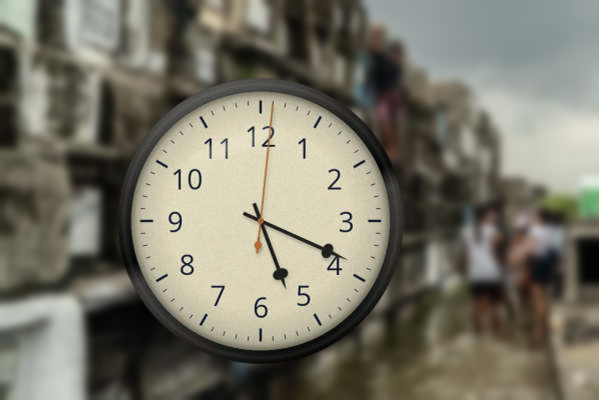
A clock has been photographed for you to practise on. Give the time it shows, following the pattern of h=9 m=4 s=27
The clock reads h=5 m=19 s=1
